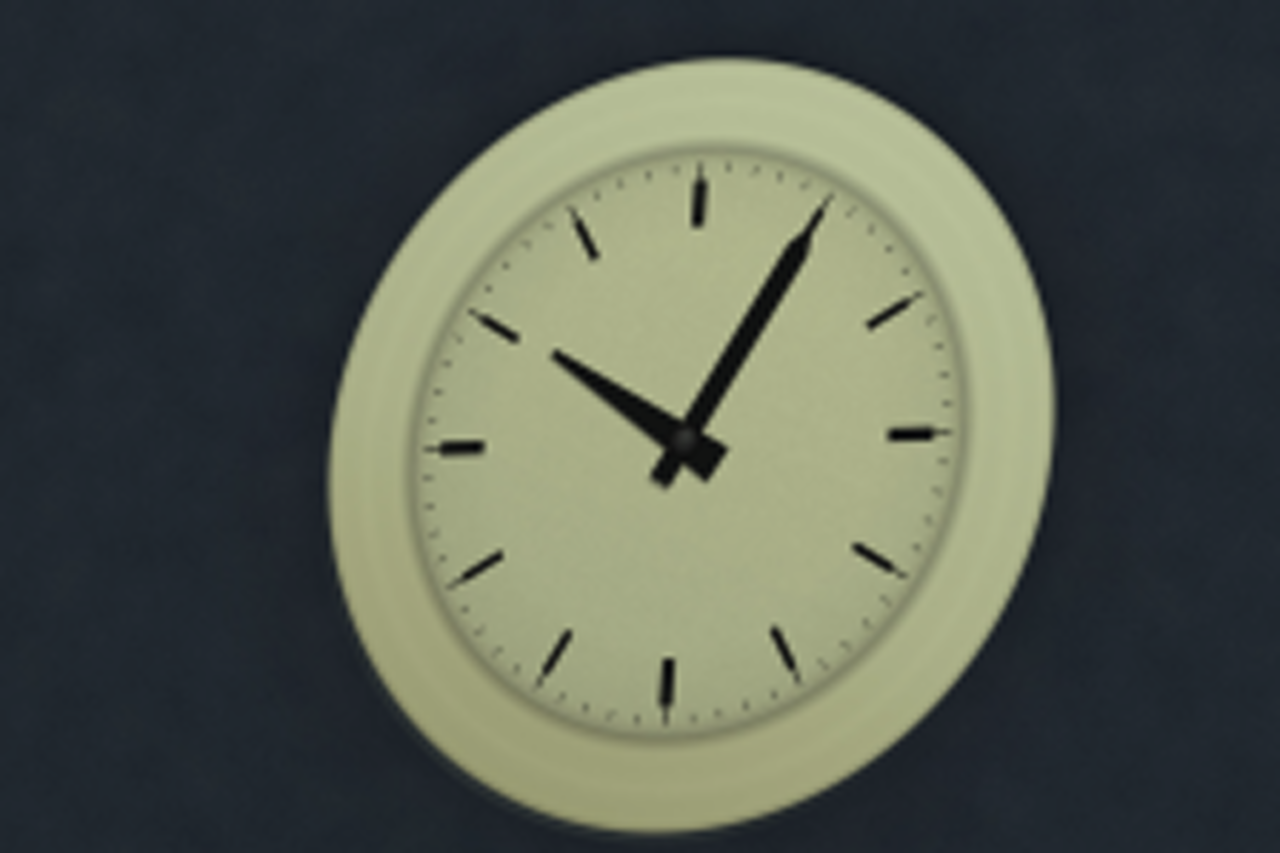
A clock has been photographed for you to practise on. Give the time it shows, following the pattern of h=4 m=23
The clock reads h=10 m=5
